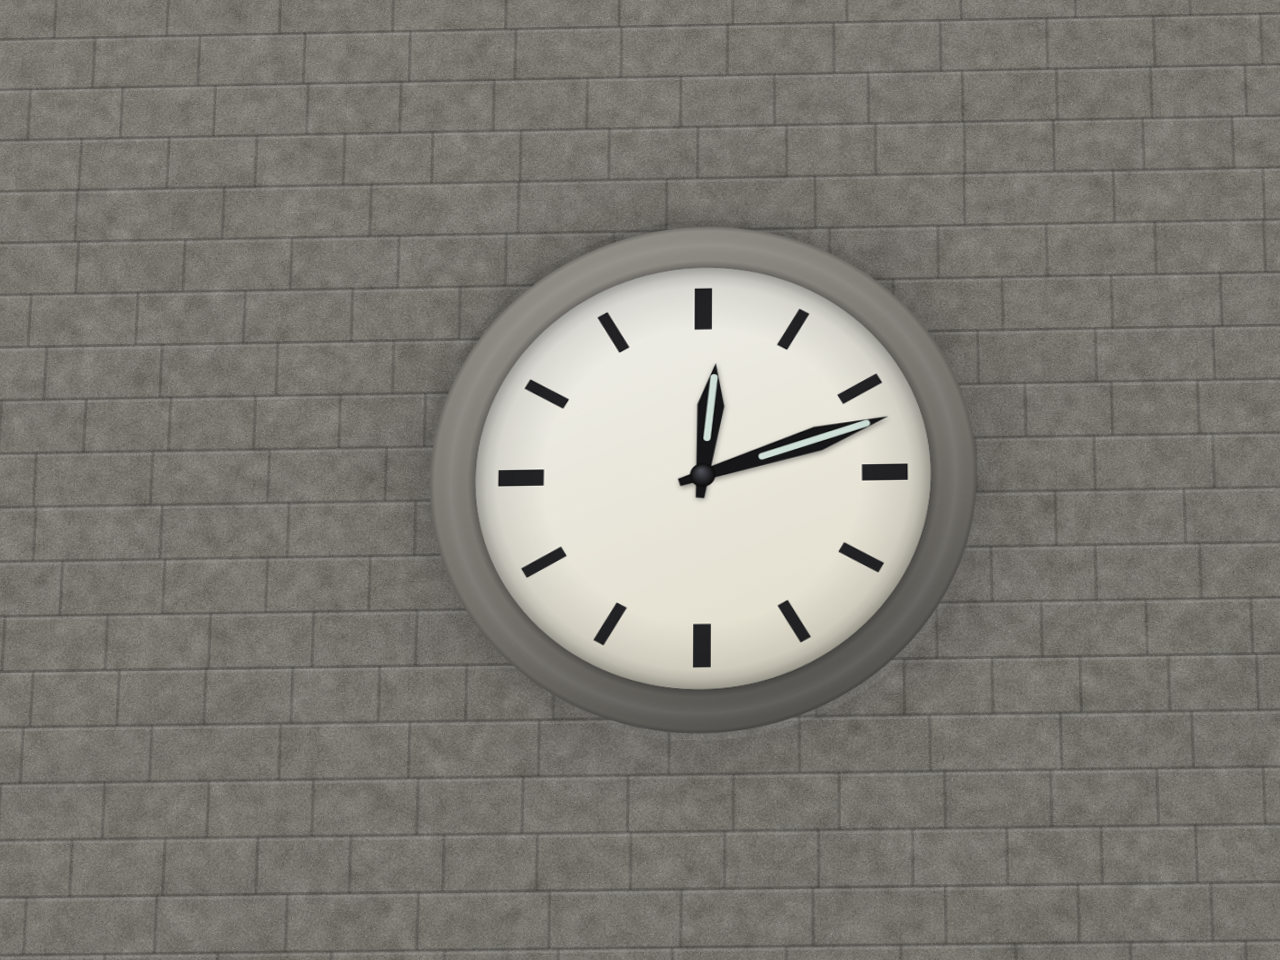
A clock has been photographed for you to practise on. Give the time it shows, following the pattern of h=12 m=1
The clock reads h=12 m=12
